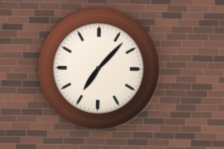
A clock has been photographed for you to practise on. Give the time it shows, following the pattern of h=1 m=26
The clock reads h=7 m=7
